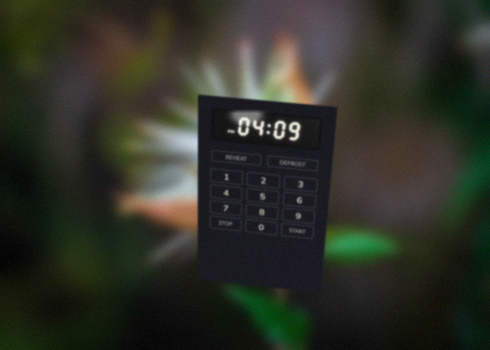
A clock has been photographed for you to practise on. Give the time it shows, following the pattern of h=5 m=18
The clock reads h=4 m=9
